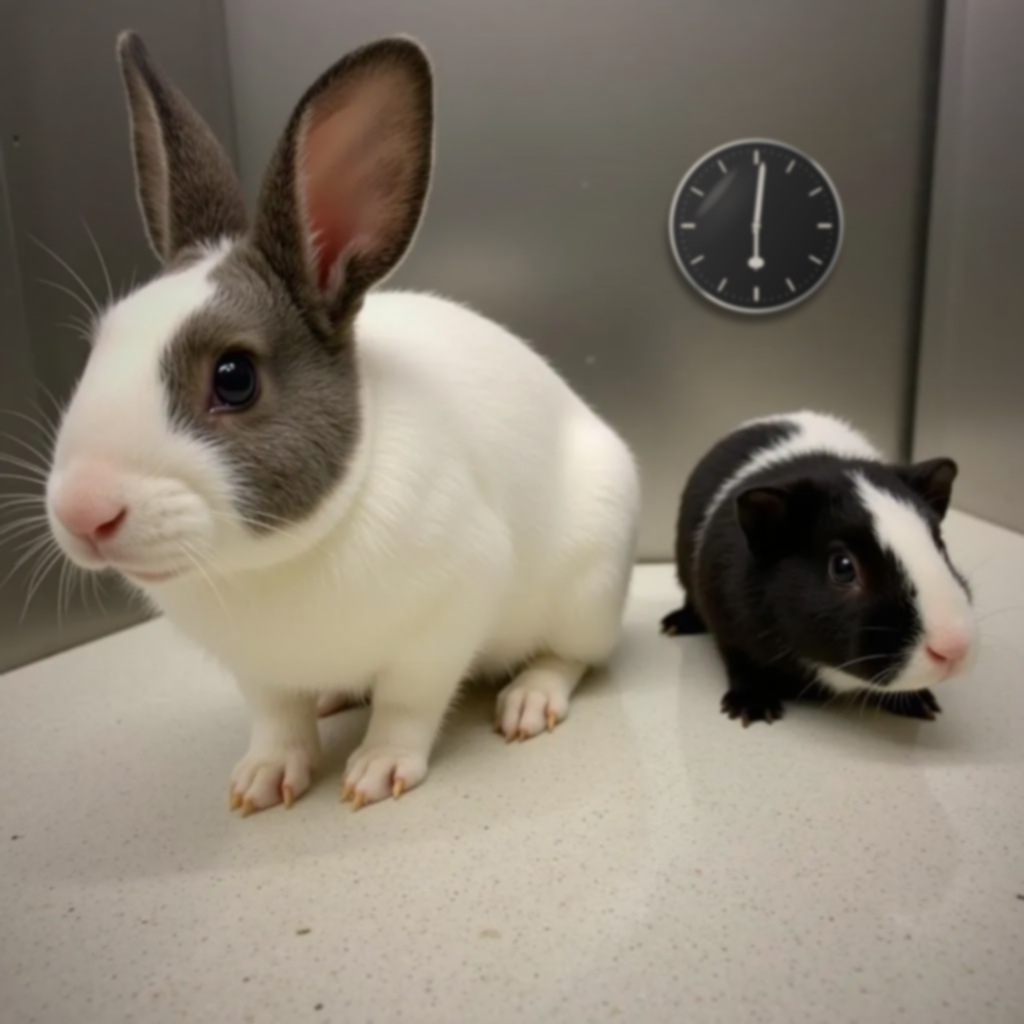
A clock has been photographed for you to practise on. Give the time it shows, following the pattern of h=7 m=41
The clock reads h=6 m=1
